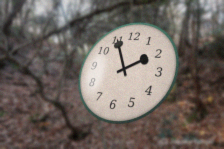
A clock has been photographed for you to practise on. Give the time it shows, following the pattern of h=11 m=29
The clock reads h=1 m=55
